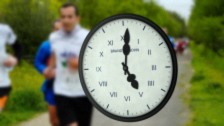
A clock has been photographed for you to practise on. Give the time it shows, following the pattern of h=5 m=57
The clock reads h=5 m=1
